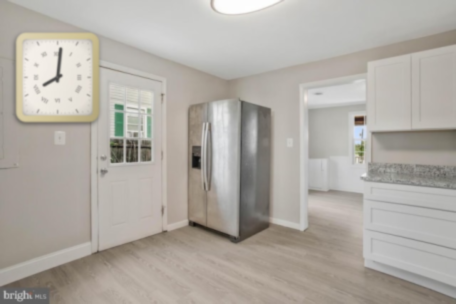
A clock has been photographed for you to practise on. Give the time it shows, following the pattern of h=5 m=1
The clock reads h=8 m=1
